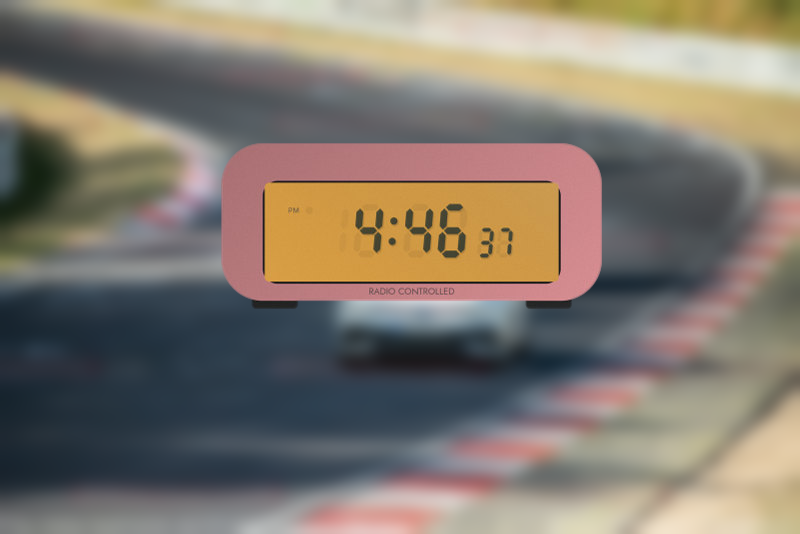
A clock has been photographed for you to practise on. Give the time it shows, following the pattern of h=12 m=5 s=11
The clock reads h=4 m=46 s=37
